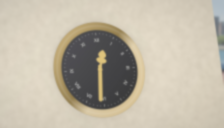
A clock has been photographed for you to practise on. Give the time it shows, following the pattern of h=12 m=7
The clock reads h=12 m=31
